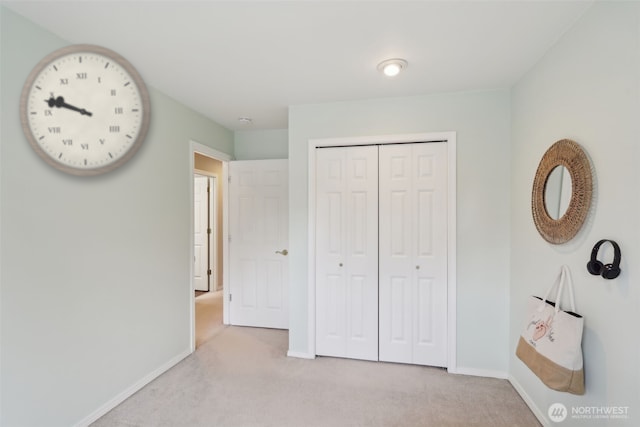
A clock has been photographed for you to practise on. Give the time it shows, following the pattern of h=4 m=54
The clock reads h=9 m=48
